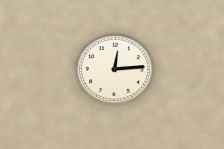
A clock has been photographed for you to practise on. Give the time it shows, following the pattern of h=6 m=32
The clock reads h=12 m=14
